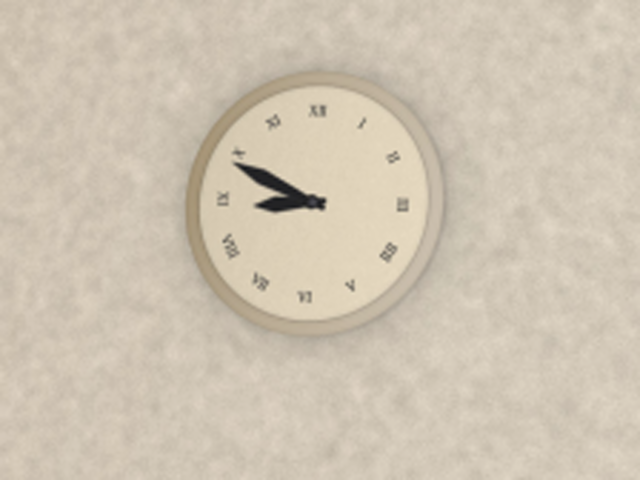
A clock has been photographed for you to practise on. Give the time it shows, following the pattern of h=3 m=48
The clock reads h=8 m=49
